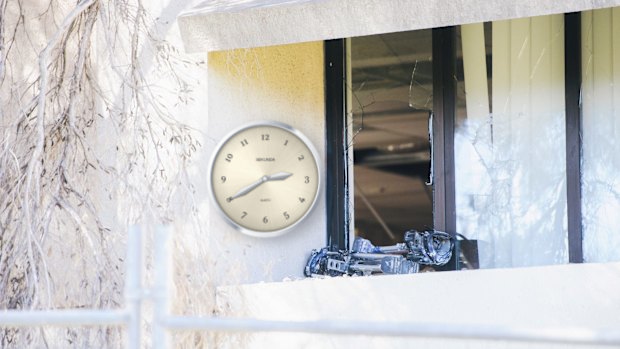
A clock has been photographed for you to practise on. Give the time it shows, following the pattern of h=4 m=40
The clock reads h=2 m=40
